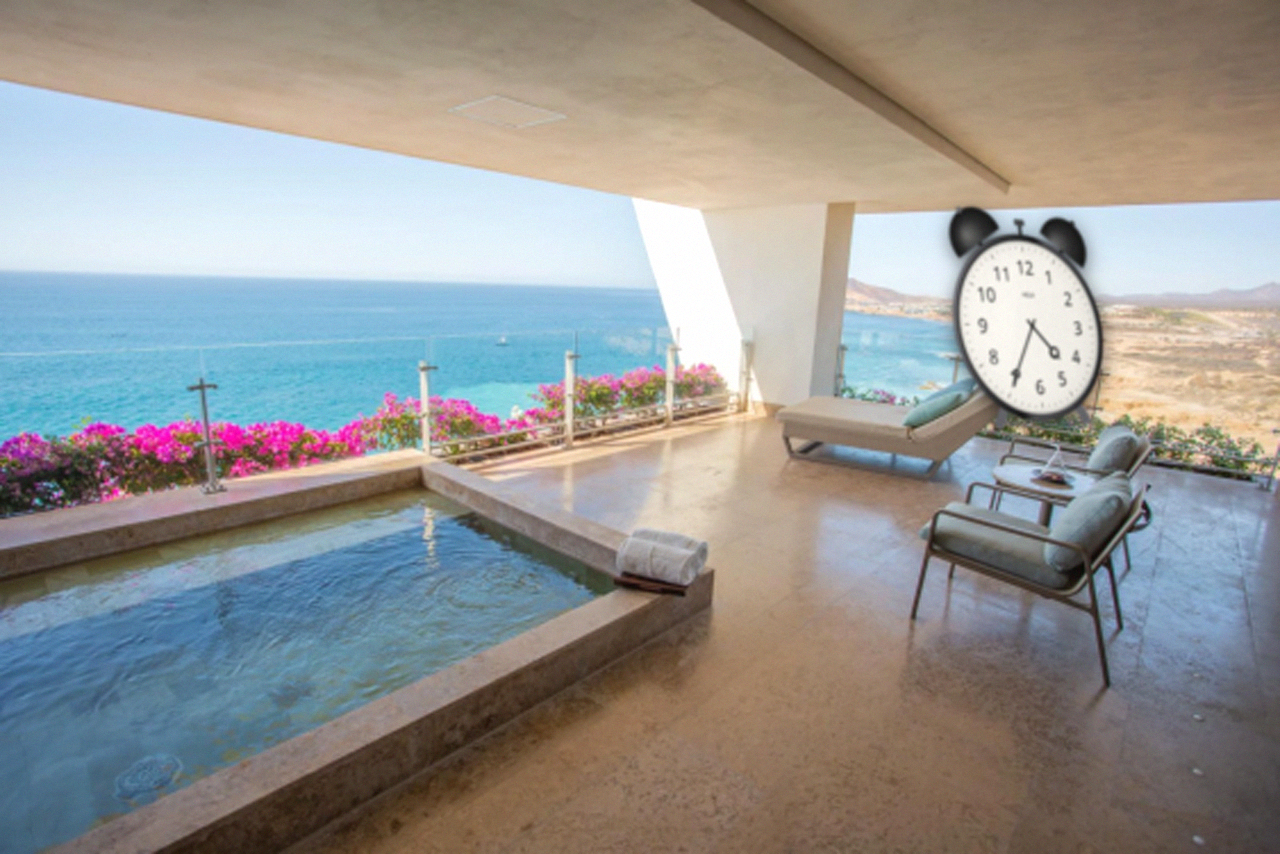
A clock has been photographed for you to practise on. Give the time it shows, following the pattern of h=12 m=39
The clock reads h=4 m=35
